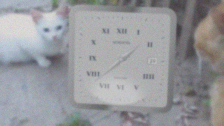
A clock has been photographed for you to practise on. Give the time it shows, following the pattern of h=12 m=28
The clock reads h=1 m=38
